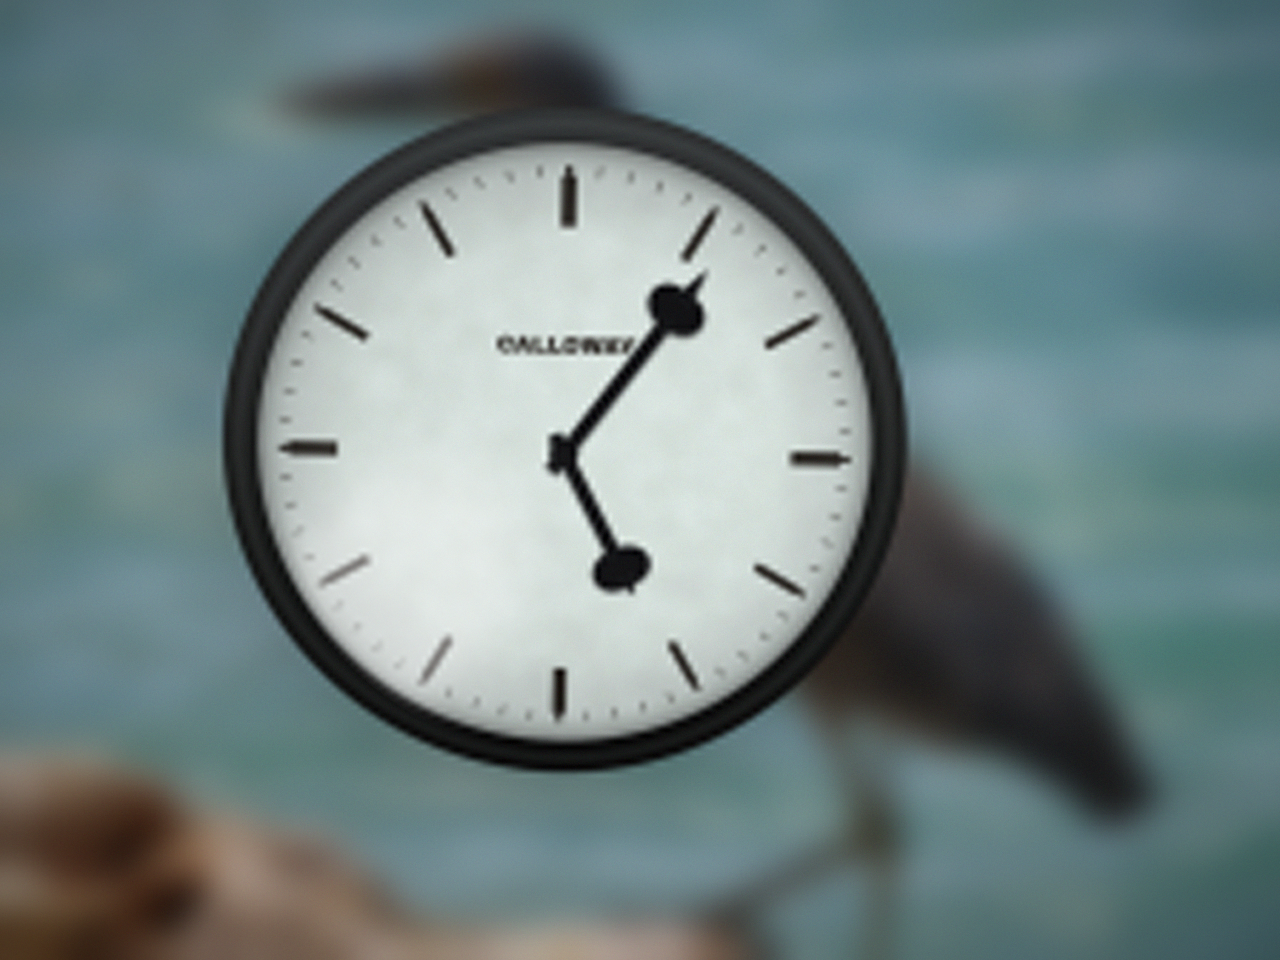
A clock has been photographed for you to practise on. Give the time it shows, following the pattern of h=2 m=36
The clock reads h=5 m=6
